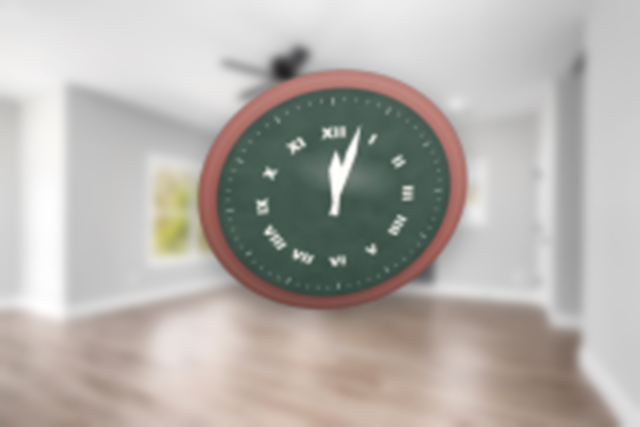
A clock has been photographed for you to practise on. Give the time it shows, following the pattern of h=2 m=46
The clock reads h=12 m=3
